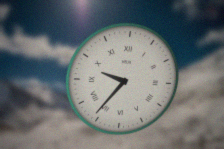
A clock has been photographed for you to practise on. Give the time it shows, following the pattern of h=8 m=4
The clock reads h=9 m=36
